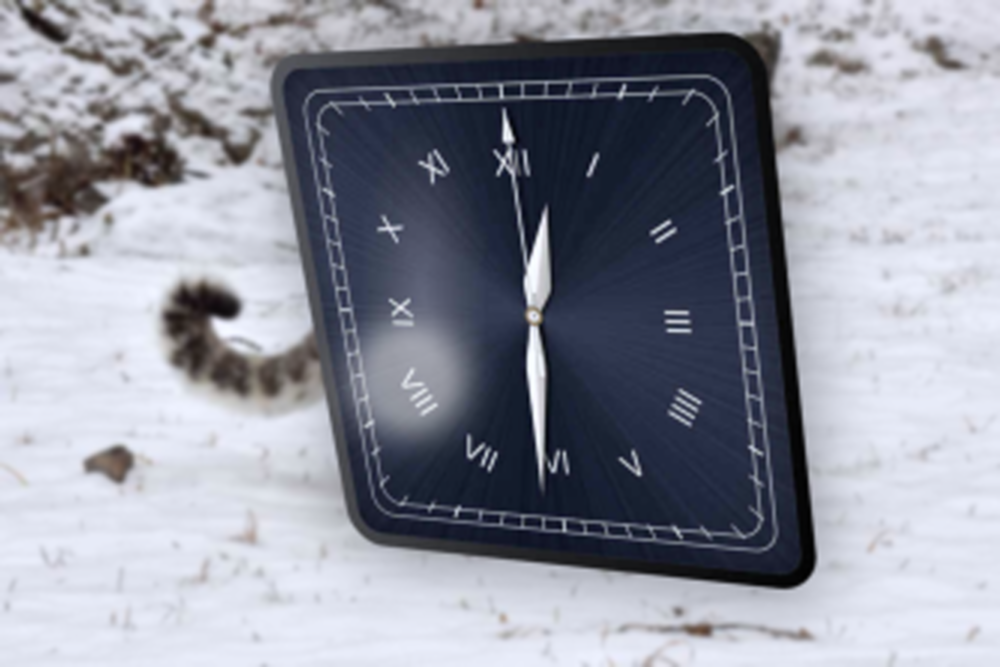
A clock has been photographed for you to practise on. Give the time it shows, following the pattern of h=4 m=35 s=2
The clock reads h=12 m=31 s=0
